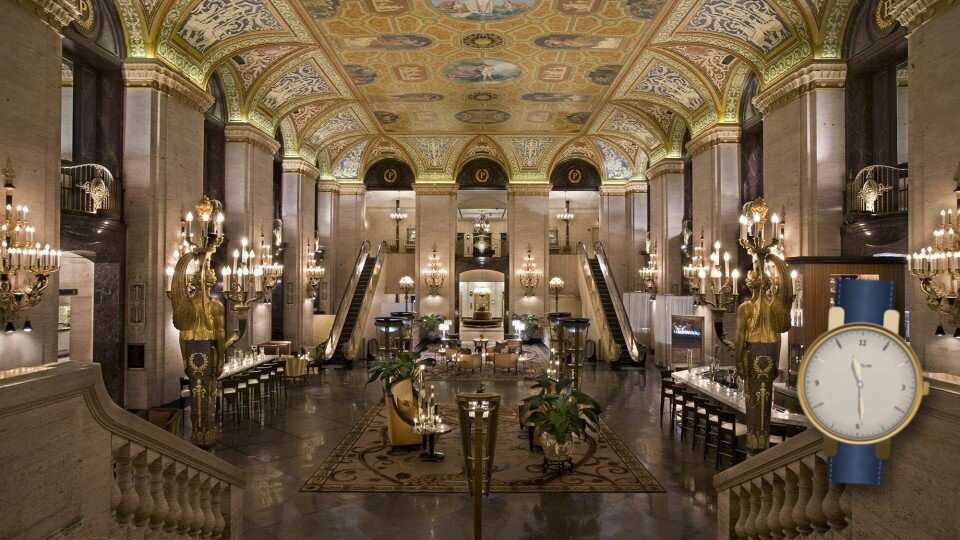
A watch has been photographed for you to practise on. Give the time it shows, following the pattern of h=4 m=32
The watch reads h=11 m=29
